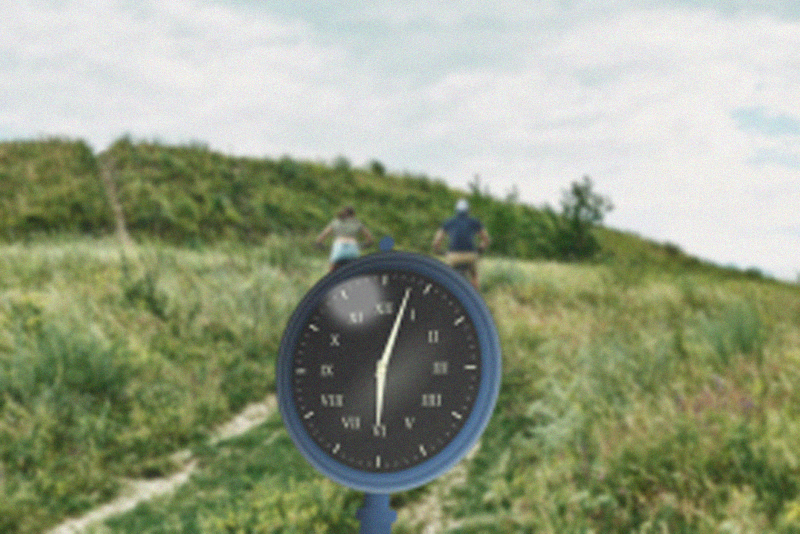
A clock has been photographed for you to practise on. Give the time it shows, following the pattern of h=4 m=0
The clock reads h=6 m=3
